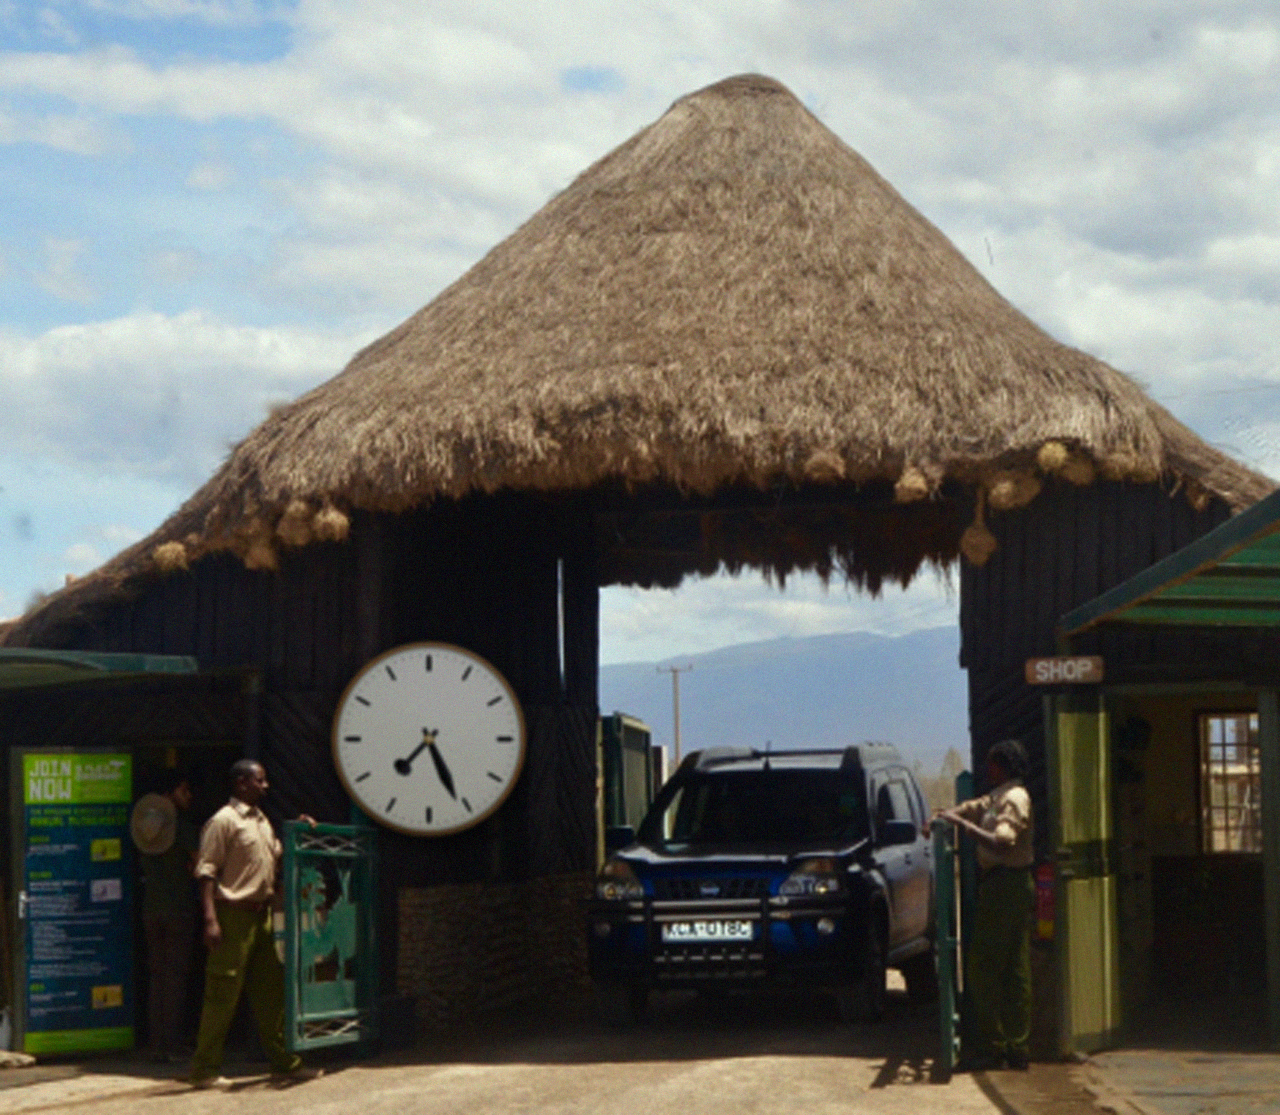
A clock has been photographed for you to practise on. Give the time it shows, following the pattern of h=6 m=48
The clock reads h=7 m=26
